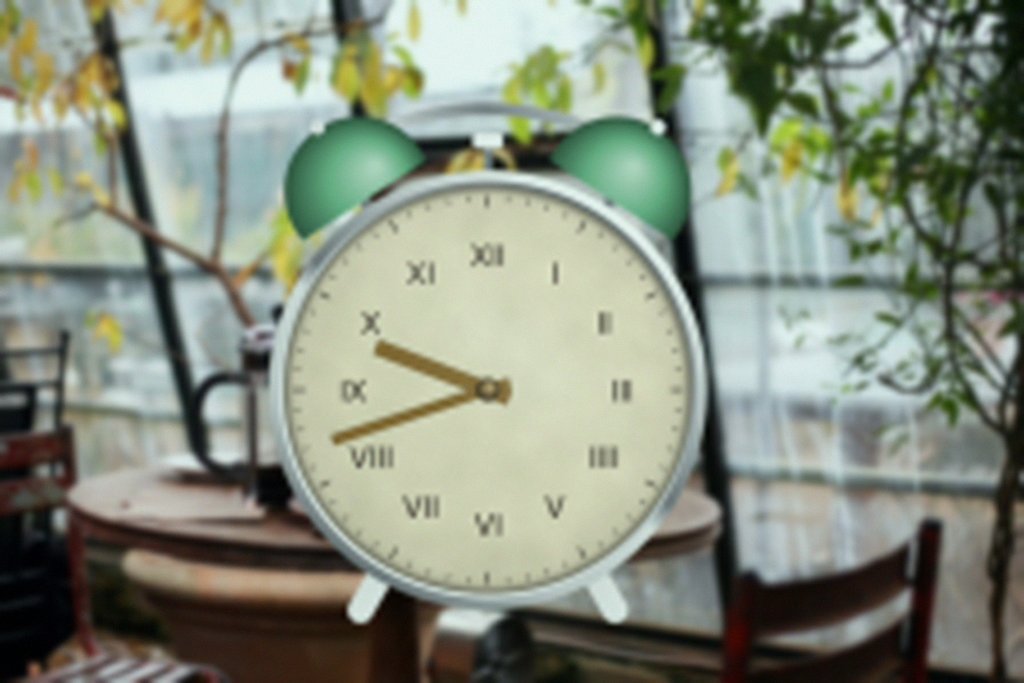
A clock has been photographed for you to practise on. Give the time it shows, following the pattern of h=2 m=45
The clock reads h=9 m=42
